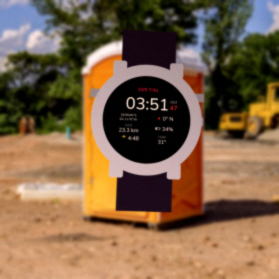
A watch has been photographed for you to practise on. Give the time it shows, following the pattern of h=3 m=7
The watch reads h=3 m=51
